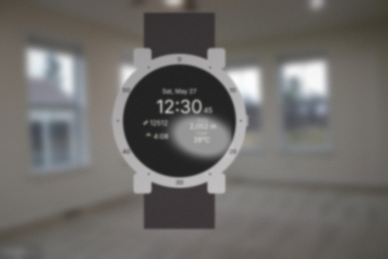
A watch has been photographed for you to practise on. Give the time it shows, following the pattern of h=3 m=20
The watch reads h=12 m=30
